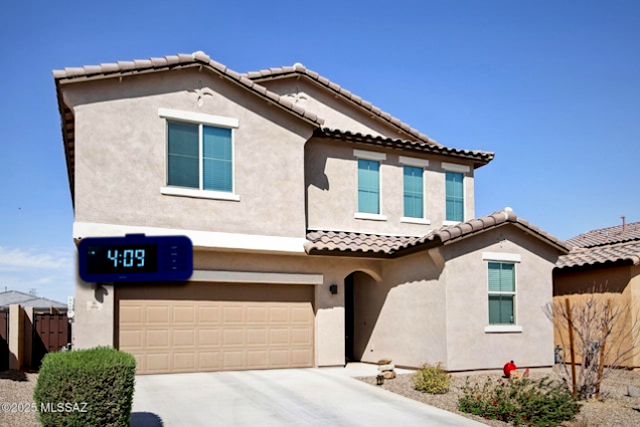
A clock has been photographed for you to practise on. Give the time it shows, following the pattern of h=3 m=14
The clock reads h=4 m=9
